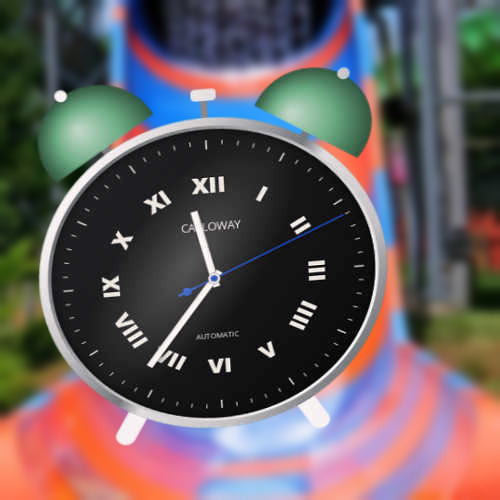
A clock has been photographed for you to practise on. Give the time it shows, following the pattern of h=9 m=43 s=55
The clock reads h=11 m=36 s=11
